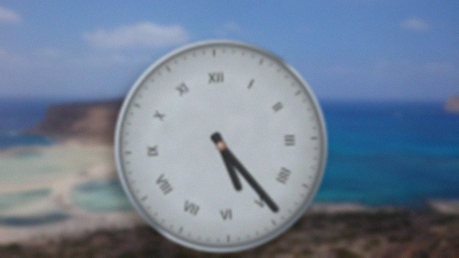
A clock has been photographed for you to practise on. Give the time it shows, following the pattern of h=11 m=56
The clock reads h=5 m=24
